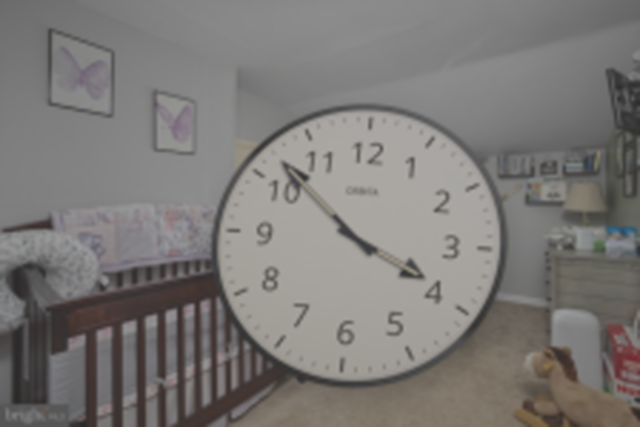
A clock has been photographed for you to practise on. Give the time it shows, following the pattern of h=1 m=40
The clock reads h=3 m=52
